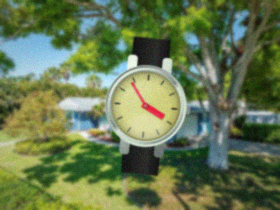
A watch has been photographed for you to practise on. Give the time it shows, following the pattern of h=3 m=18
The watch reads h=3 m=54
